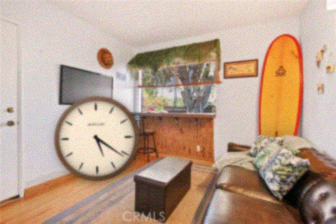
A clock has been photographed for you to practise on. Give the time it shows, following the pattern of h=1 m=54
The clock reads h=5 m=21
